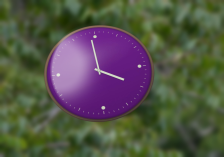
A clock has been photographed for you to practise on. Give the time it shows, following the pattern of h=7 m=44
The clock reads h=3 m=59
